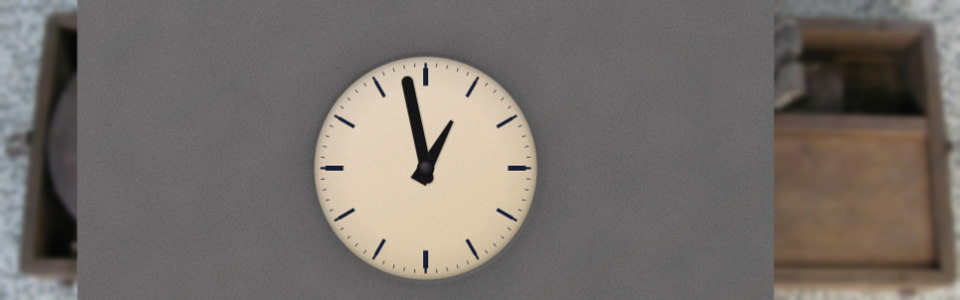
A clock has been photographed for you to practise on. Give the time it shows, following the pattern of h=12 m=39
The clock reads h=12 m=58
